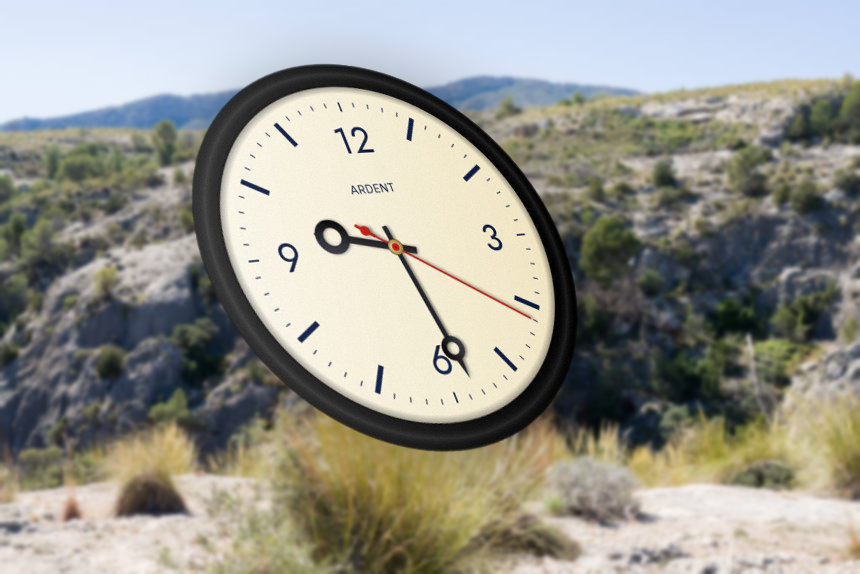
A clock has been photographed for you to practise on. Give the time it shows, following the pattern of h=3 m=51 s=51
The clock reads h=9 m=28 s=21
